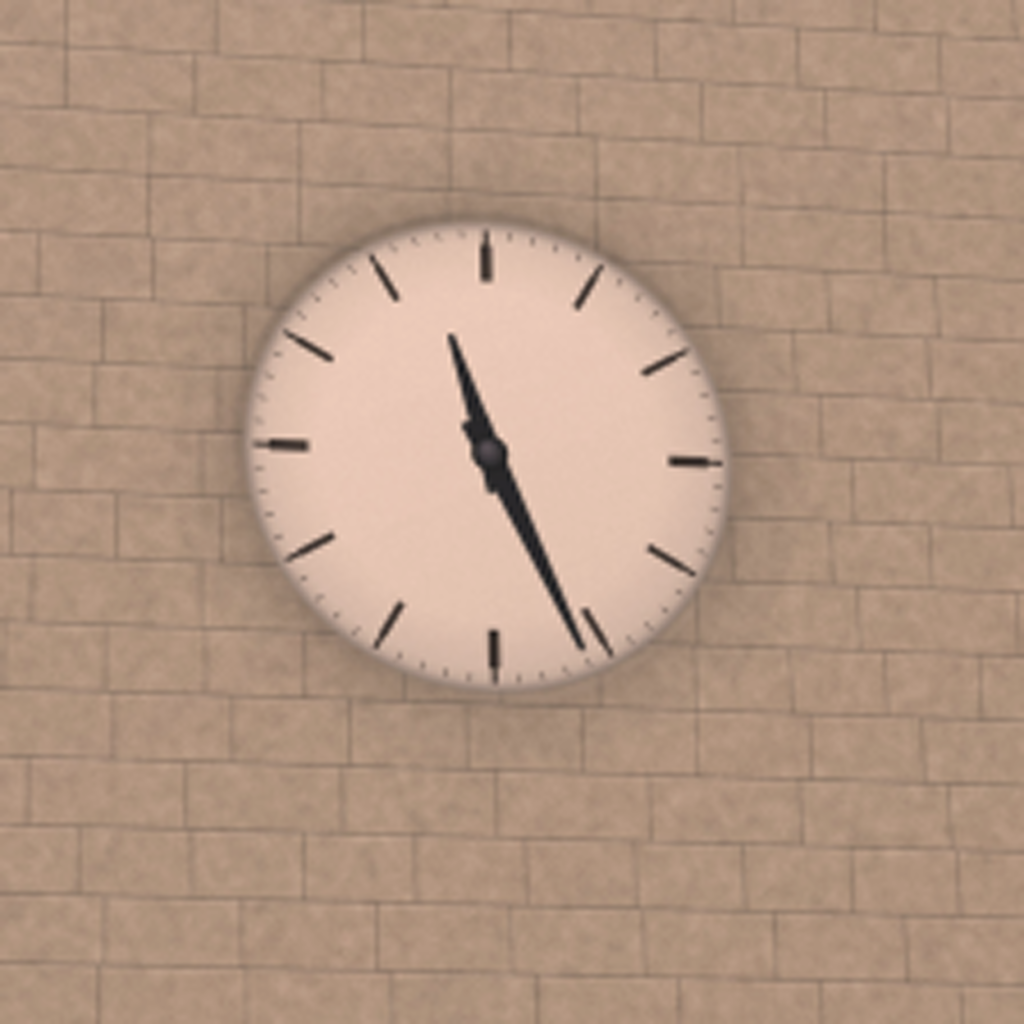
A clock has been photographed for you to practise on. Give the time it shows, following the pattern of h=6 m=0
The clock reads h=11 m=26
